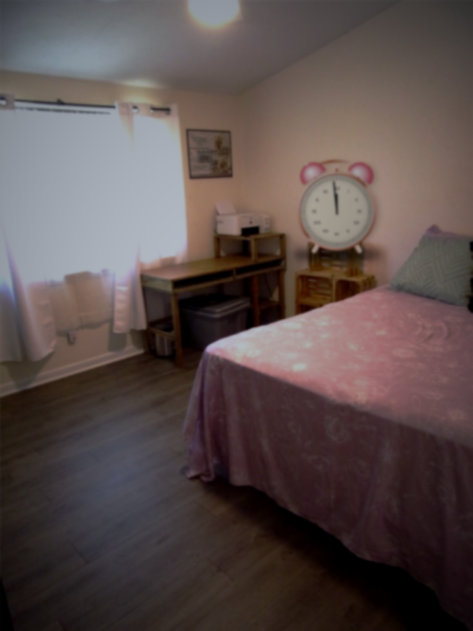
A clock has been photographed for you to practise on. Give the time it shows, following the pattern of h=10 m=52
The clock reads h=11 m=59
